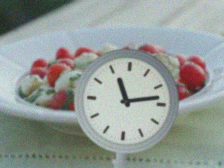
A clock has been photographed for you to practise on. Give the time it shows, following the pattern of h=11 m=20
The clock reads h=11 m=13
